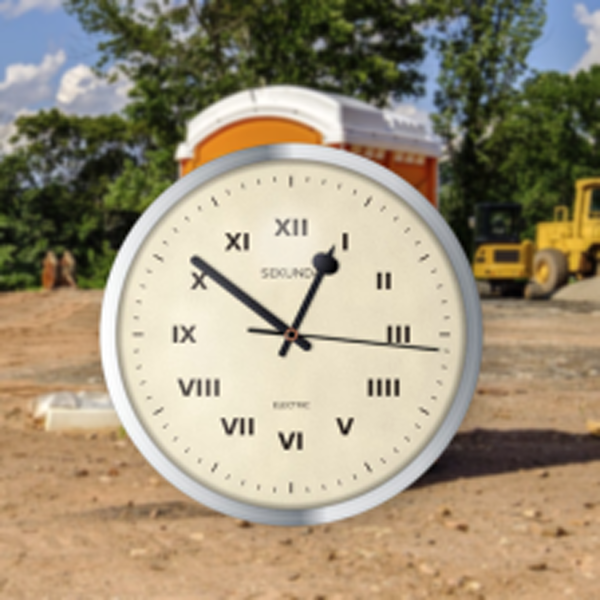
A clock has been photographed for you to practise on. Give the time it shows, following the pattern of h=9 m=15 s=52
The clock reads h=12 m=51 s=16
